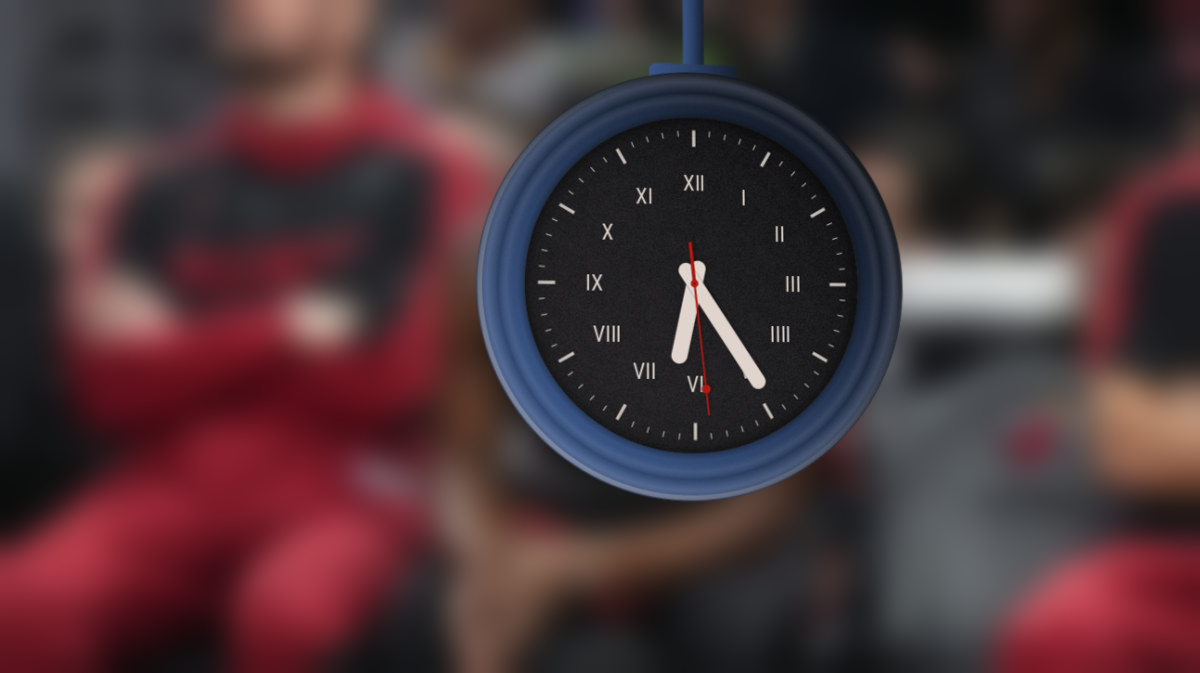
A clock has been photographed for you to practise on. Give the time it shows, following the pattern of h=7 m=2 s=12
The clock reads h=6 m=24 s=29
